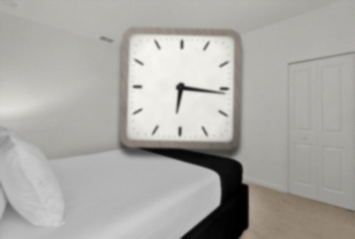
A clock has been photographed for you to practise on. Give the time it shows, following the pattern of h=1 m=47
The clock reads h=6 m=16
